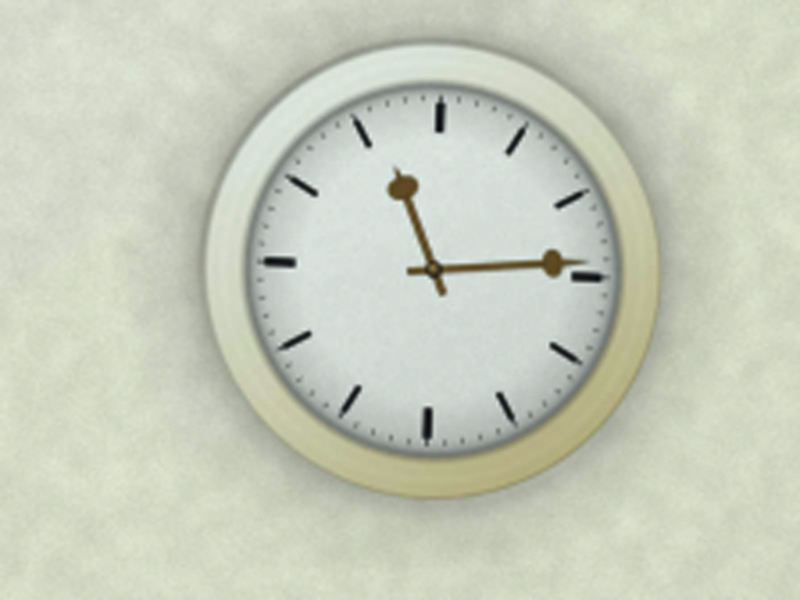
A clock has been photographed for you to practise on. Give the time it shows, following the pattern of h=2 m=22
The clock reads h=11 m=14
